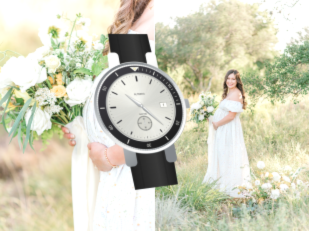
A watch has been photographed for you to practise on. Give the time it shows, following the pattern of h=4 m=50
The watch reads h=10 m=23
